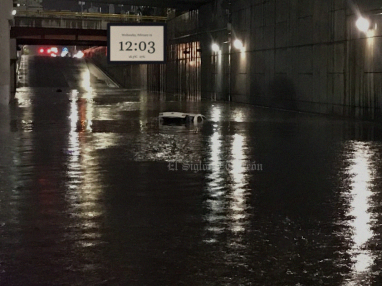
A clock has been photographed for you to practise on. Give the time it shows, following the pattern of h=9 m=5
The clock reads h=12 m=3
